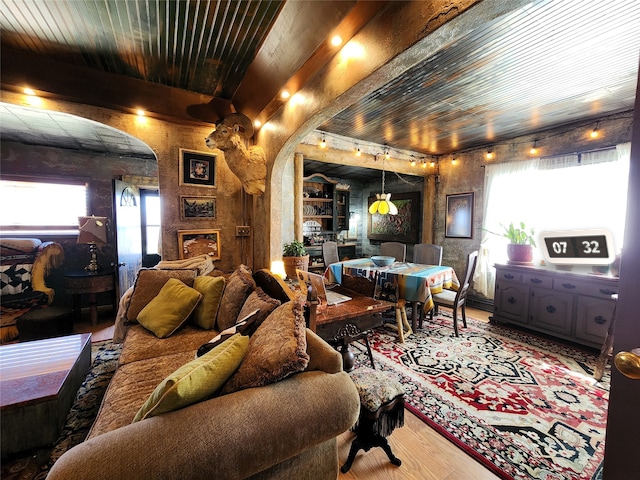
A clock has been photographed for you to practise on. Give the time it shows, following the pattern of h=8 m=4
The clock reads h=7 m=32
